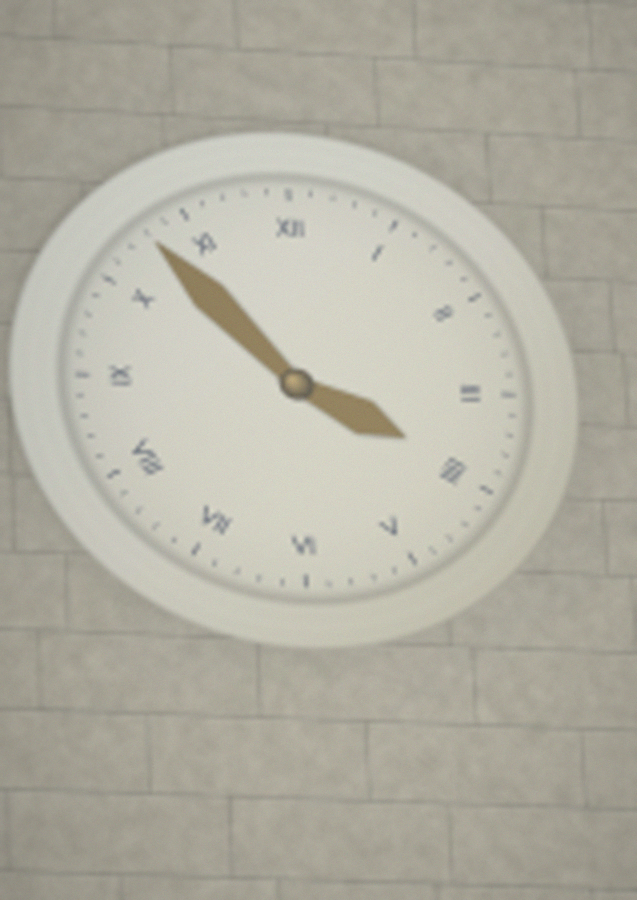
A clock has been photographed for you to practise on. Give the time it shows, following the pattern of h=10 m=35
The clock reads h=3 m=53
